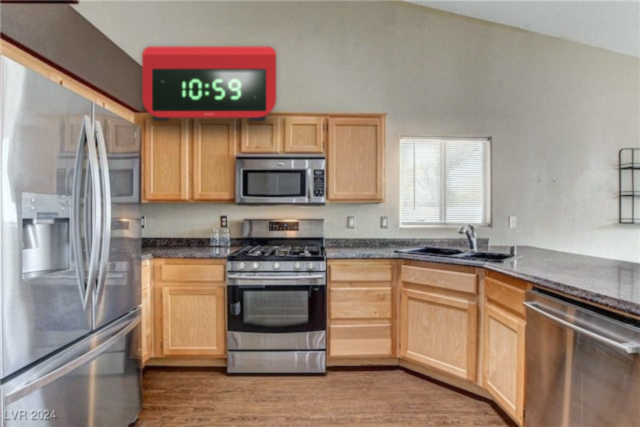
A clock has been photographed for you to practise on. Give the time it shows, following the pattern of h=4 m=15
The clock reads h=10 m=59
